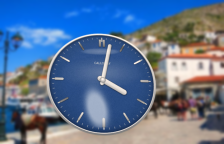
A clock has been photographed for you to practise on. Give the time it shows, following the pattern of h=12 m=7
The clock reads h=4 m=2
